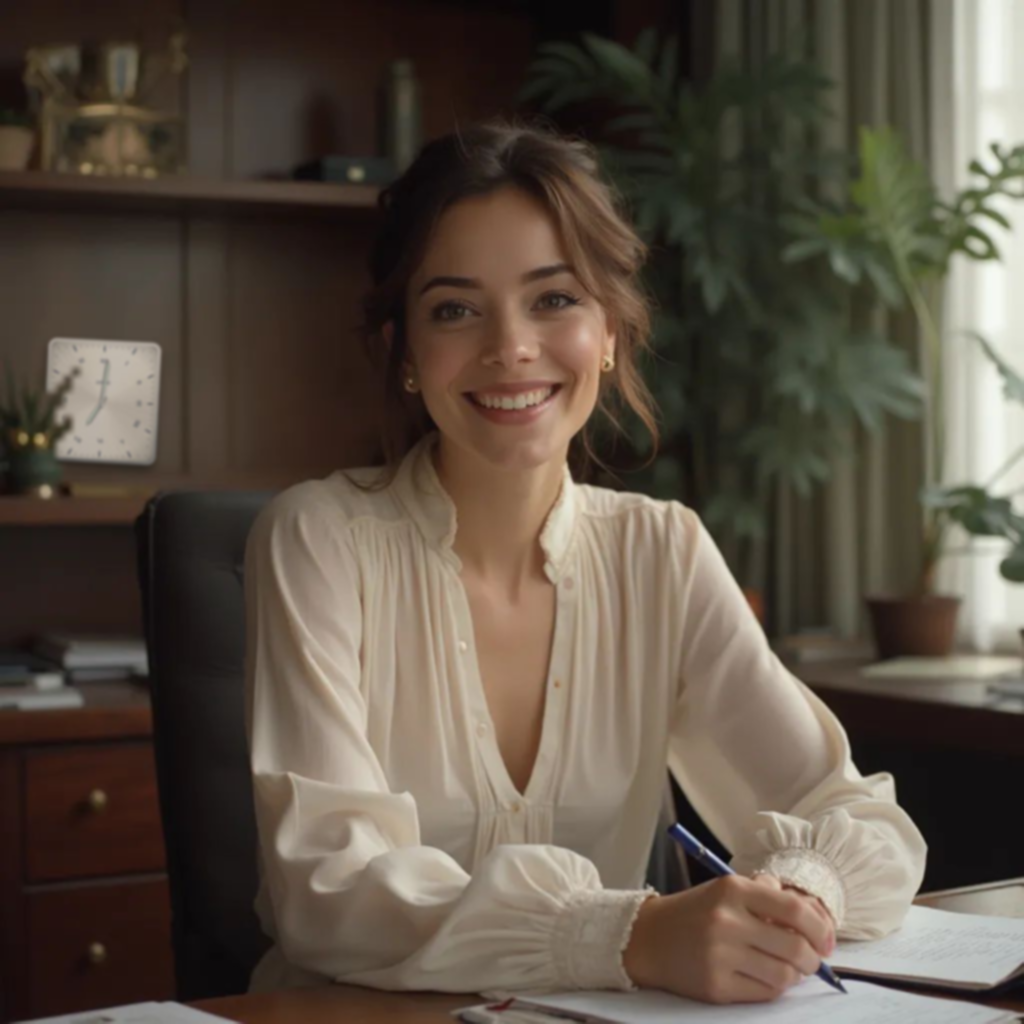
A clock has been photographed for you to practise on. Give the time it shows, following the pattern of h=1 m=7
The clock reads h=7 m=1
